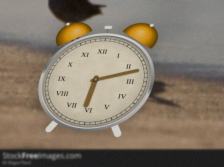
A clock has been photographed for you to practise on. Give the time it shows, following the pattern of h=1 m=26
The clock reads h=6 m=12
